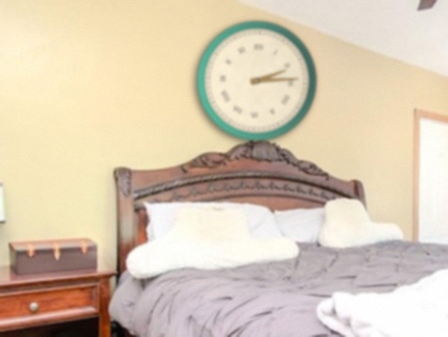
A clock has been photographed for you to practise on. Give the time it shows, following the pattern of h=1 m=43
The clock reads h=2 m=14
